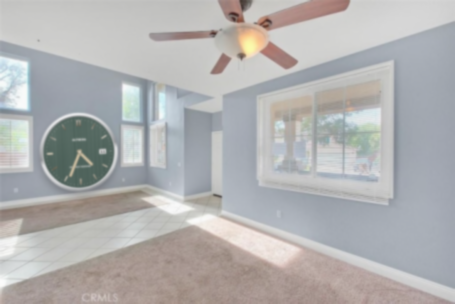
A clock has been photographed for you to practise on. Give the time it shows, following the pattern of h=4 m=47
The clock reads h=4 m=34
